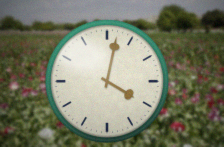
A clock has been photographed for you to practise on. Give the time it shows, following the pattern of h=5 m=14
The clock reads h=4 m=2
